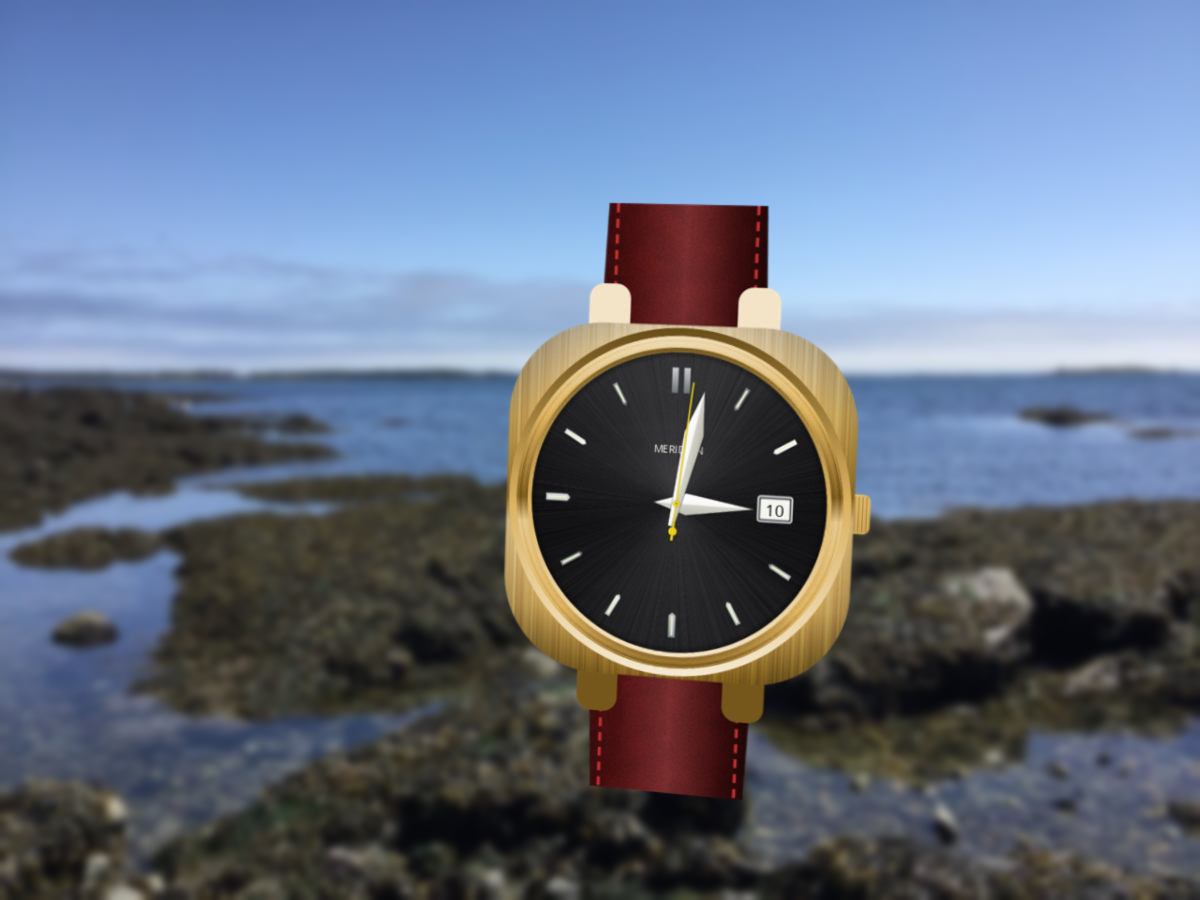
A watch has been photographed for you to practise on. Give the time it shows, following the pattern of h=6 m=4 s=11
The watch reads h=3 m=2 s=1
